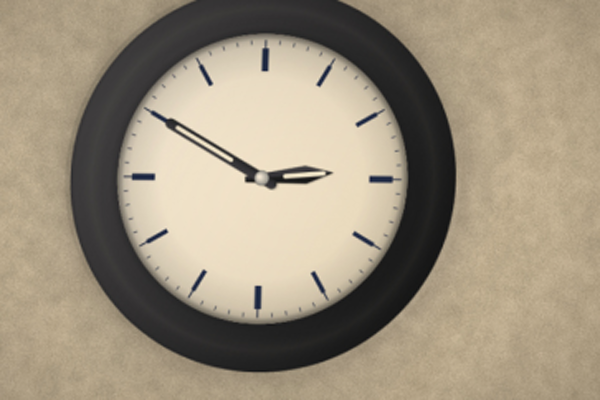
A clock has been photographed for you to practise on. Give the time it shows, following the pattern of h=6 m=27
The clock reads h=2 m=50
